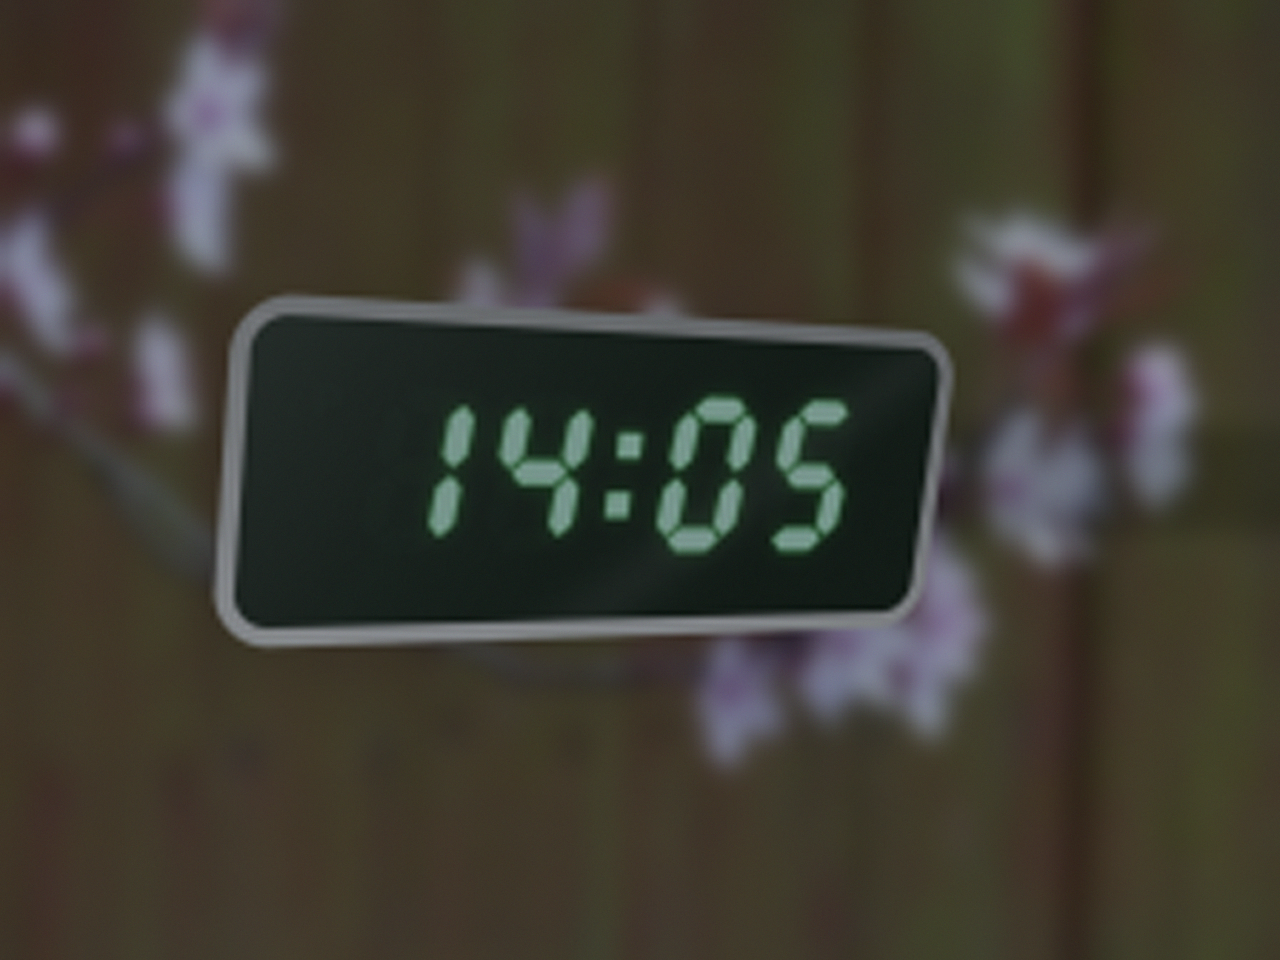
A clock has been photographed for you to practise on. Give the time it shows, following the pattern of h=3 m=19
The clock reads h=14 m=5
